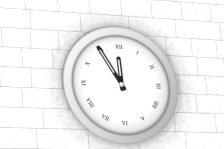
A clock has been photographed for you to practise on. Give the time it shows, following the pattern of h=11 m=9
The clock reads h=11 m=55
